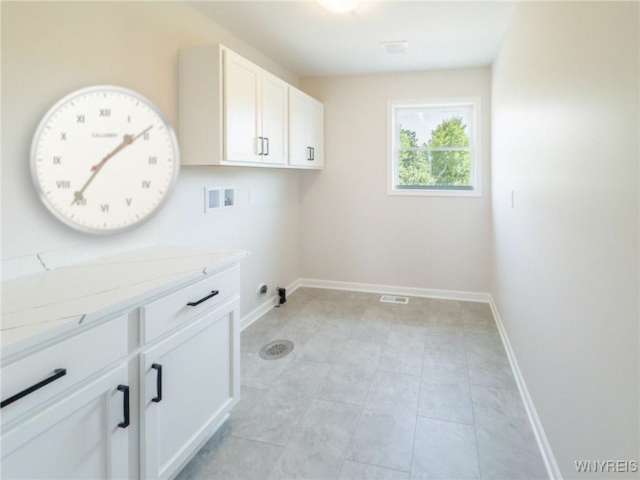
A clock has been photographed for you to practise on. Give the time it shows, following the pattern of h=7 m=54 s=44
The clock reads h=1 m=36 s=9
